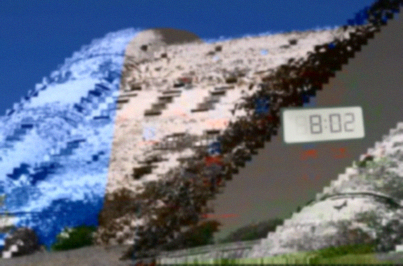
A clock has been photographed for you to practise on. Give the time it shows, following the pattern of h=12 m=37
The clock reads h=8 m=2
